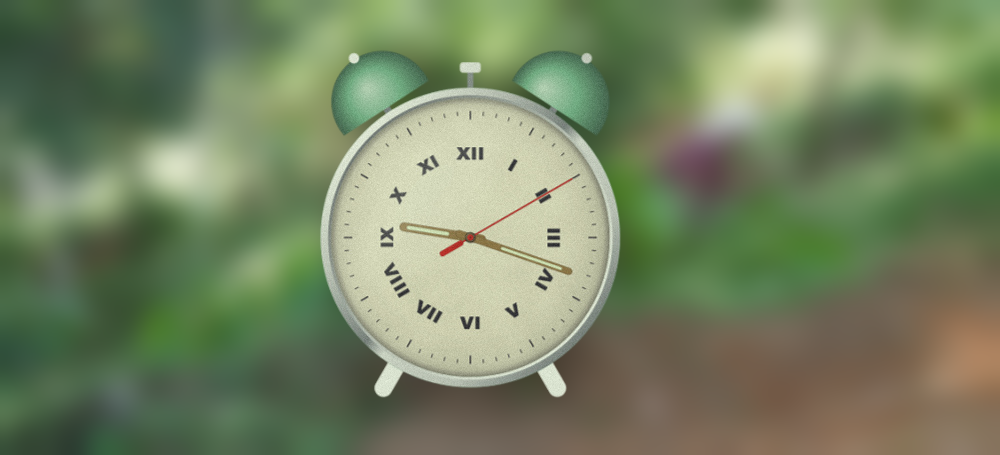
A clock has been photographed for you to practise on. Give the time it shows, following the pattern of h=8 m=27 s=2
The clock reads h=9 m=18 s=10
